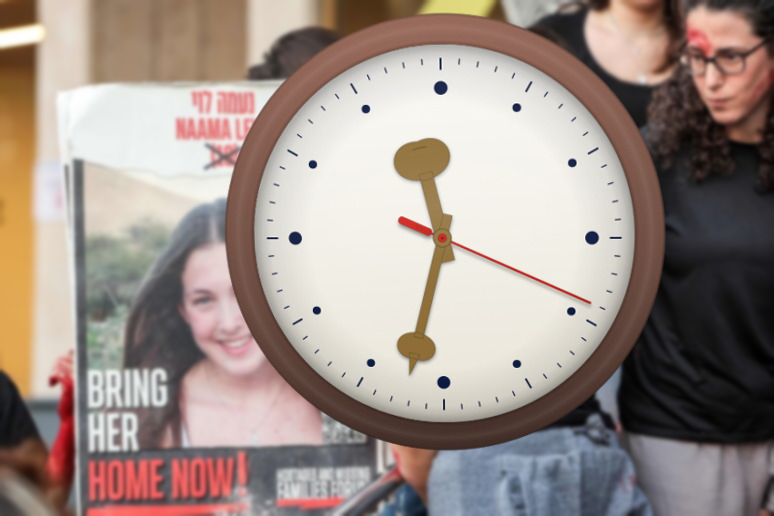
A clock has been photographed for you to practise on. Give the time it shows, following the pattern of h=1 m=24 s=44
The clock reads h=11 m=32 s=19
